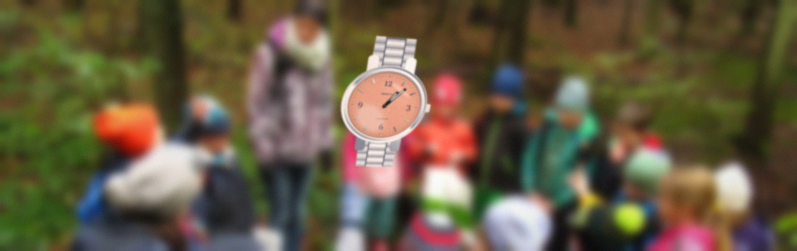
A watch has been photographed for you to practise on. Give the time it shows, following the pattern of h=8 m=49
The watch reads h=1 m=7
